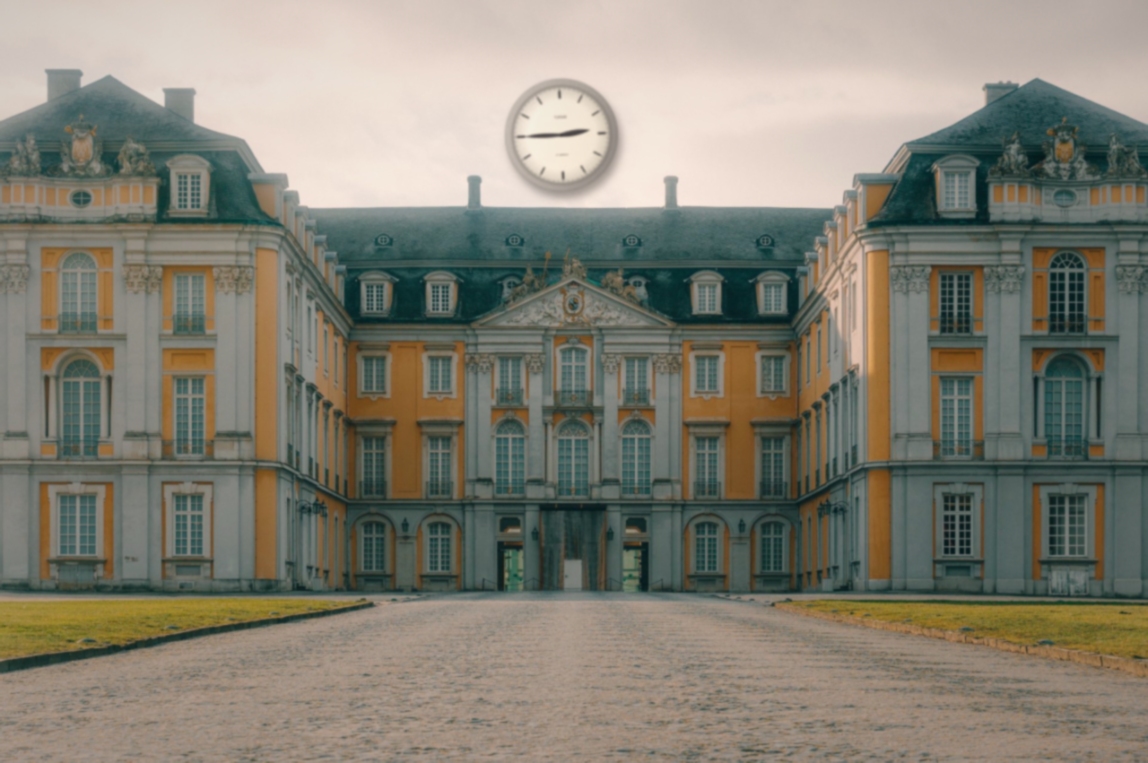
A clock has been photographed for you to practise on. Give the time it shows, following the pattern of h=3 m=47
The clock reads h=2 m=45
